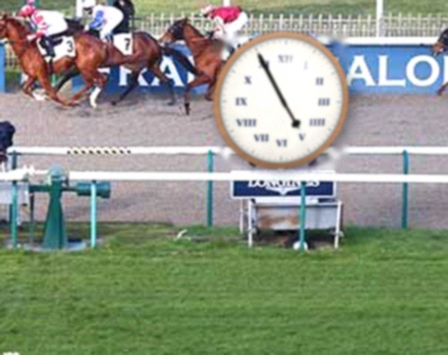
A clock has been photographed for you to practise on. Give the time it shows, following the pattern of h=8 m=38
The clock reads h=4 m=55
